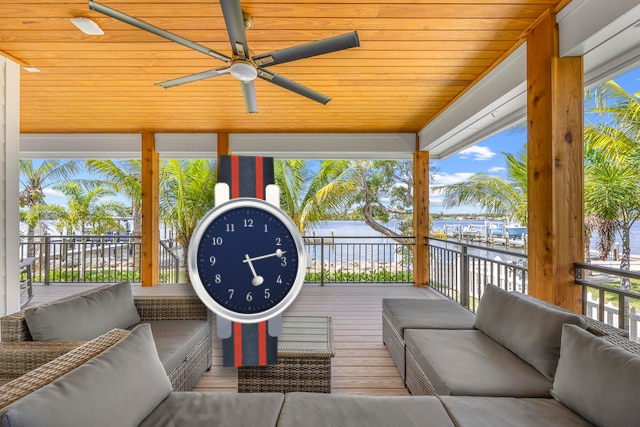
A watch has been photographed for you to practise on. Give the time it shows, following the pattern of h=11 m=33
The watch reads h=5 m=13
